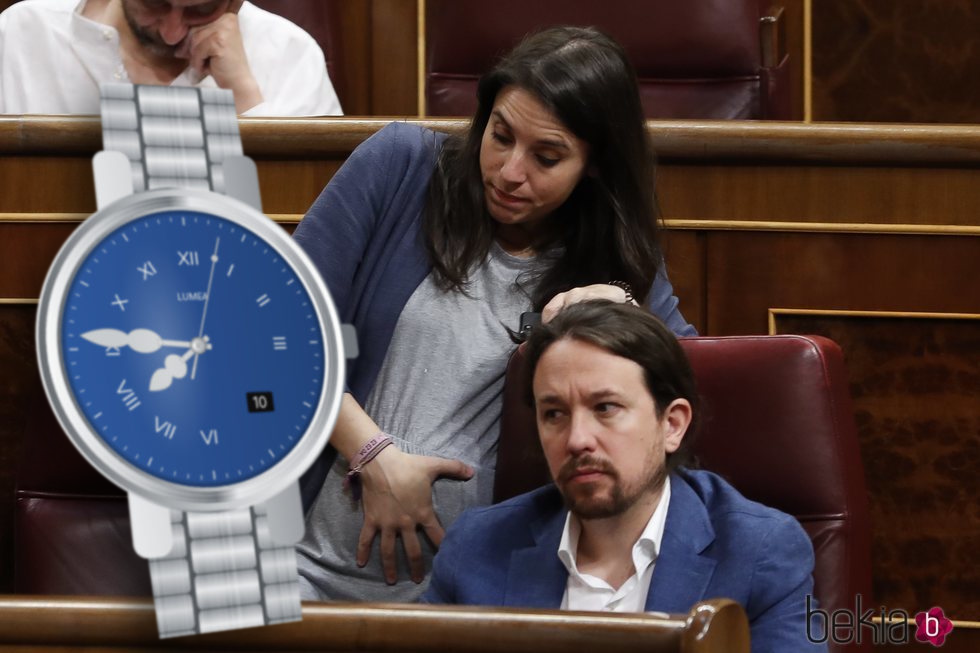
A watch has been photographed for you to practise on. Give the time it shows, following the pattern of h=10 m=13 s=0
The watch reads h=7 m=46 s=3
